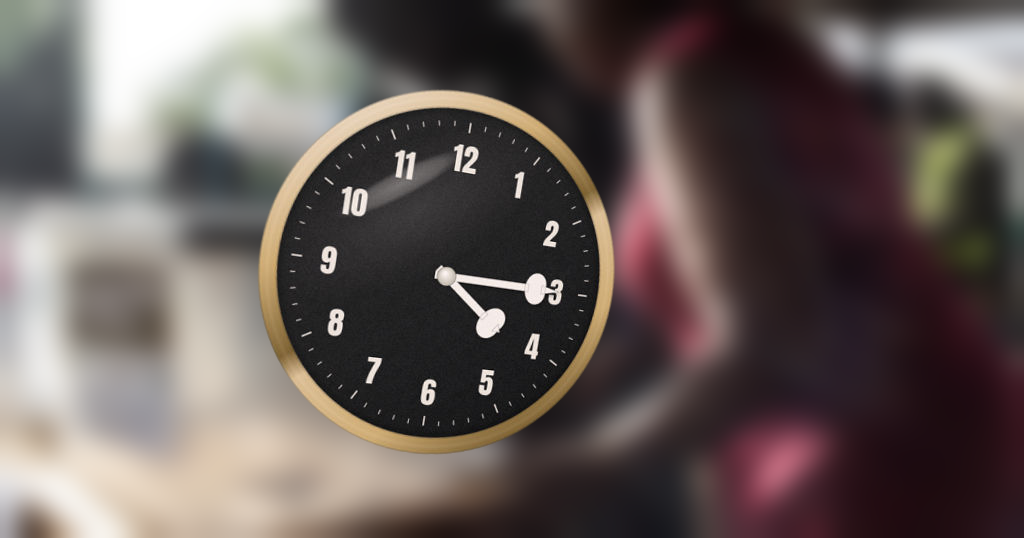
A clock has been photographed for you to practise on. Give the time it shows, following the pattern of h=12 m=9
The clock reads h=4 m=15
